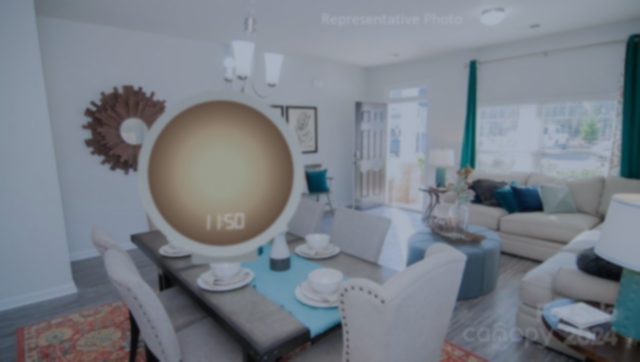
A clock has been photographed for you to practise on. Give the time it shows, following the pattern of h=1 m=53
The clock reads h=11 m=50
